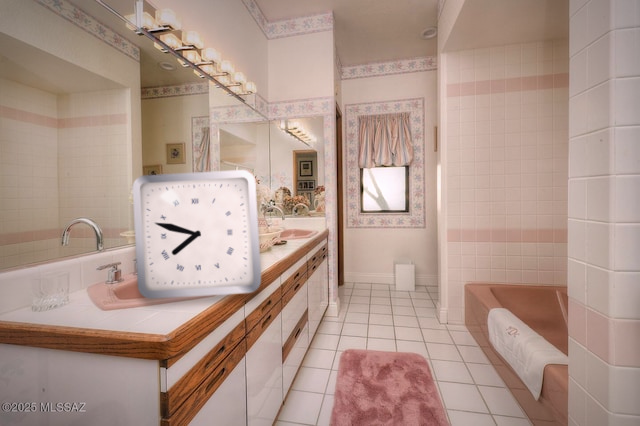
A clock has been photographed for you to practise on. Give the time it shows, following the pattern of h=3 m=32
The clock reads h=7 m=48
